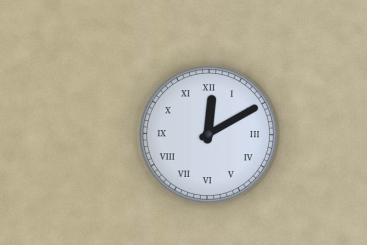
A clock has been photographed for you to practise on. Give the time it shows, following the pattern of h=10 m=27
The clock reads h=12 m=10
